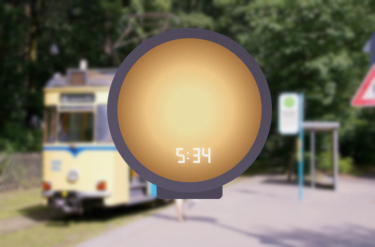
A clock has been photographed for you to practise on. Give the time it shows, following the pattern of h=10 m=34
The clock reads h=5 m=34
